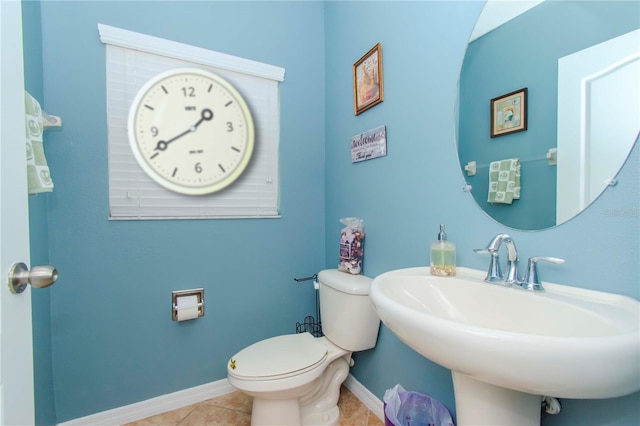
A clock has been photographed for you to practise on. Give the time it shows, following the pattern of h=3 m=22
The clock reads h=1 m=41
